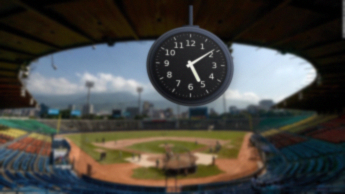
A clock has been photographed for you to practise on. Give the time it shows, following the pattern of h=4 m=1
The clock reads h=5 m=9
